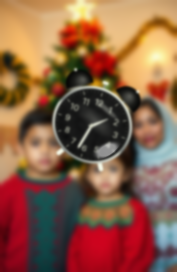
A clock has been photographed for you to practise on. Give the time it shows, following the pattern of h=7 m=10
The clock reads h=1 m=32
